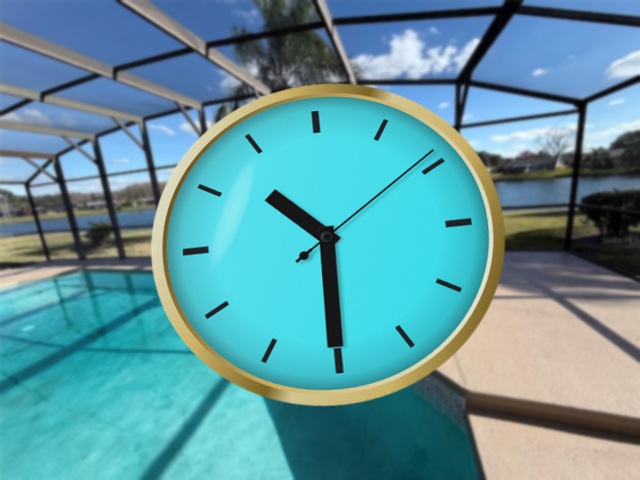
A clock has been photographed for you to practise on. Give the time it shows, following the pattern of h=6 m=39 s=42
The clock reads h=10 m=30 s=9
